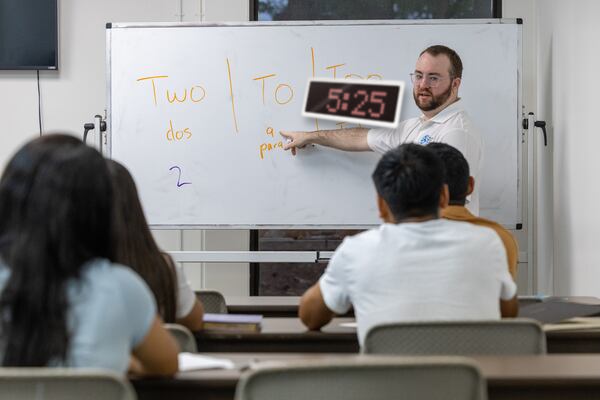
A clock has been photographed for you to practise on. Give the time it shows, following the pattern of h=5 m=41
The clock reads h=5 m=25
